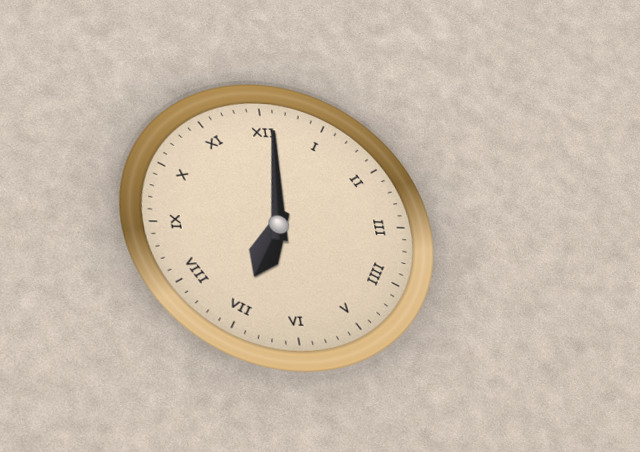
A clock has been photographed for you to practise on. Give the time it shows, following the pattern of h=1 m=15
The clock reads h=7 m=1
